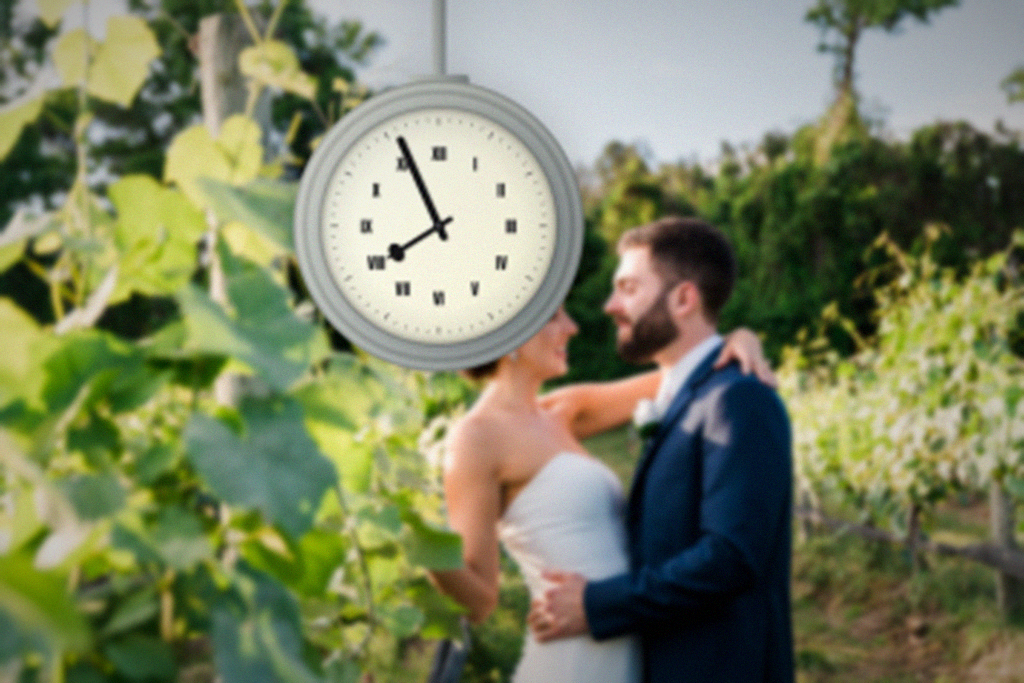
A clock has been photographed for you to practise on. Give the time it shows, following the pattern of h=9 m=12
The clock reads h=7 m=56
